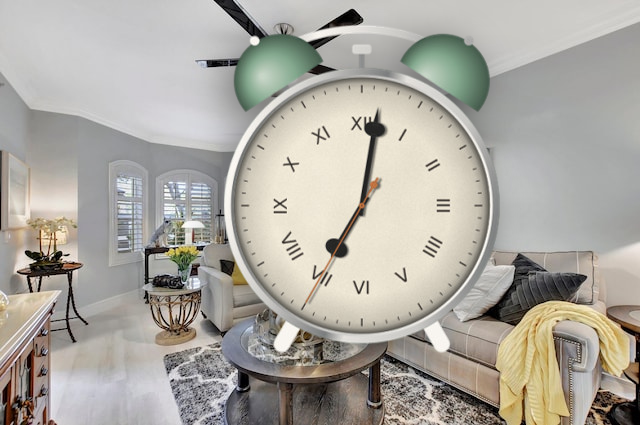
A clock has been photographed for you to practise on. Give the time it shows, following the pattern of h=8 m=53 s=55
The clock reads h=7 m=1 s=35
